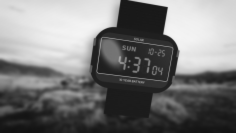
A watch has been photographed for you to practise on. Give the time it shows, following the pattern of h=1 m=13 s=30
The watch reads h=4 m=37 s=4
